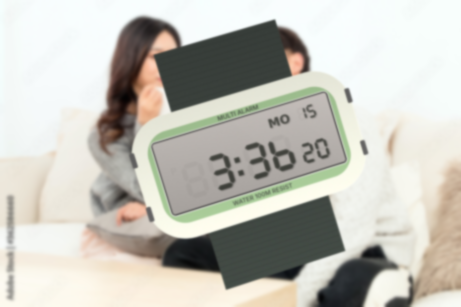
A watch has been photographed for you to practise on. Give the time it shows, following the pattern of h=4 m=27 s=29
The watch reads h=3 m=36 s=20
